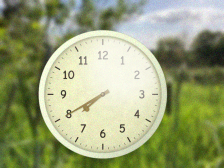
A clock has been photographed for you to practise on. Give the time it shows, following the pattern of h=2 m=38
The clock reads h=7 m=40
